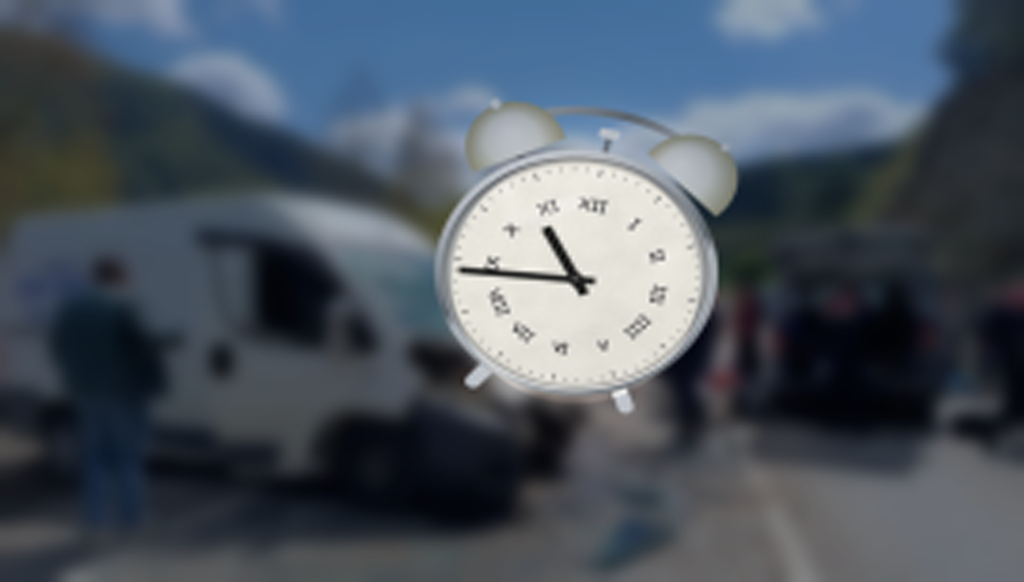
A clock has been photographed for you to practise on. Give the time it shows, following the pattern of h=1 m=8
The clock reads h=10 m=44
